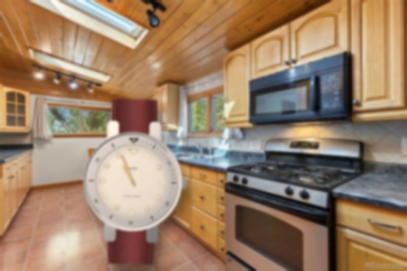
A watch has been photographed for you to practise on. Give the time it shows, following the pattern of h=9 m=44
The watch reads h=10 m=56
